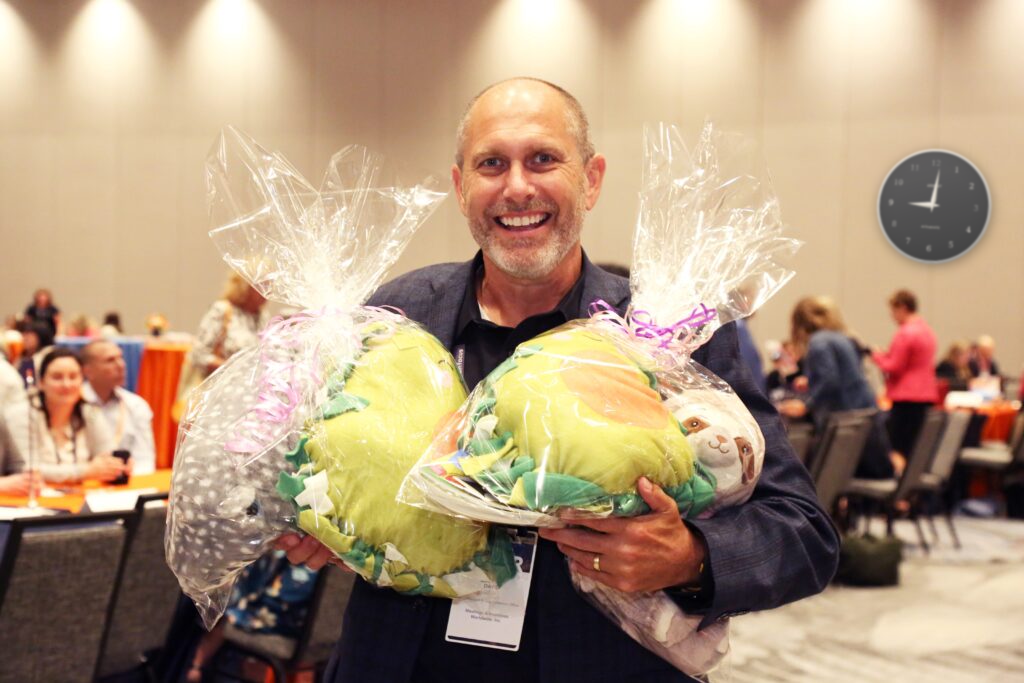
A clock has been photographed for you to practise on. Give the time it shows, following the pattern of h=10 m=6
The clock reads h=9 m=1
